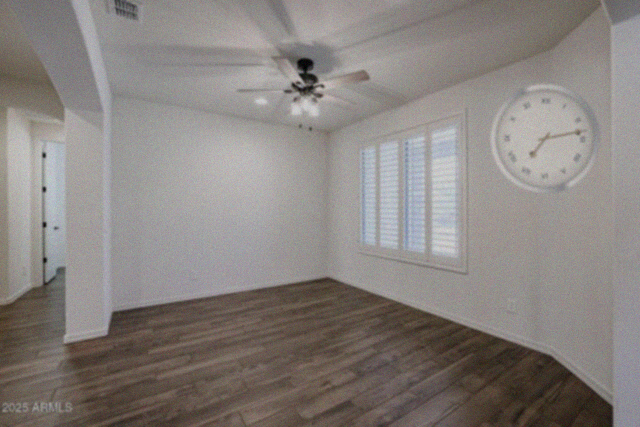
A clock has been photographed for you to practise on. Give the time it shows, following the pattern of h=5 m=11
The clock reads h=7 m=13
